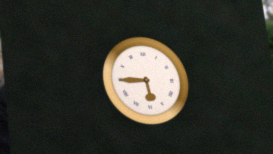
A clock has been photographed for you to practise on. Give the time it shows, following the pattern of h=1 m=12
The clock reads h=5 m=45
